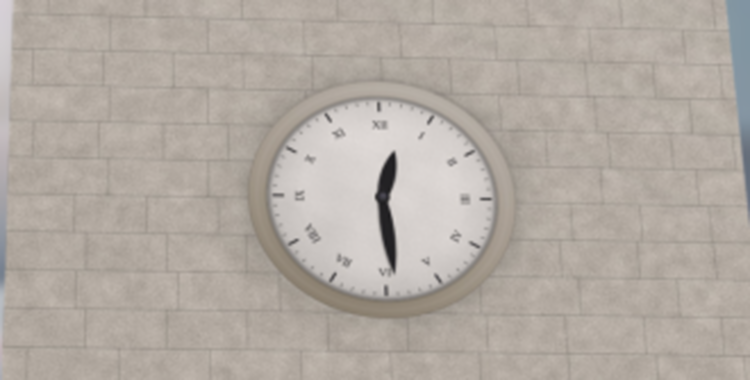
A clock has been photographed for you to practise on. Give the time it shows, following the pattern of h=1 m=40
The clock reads h=12 m=29
